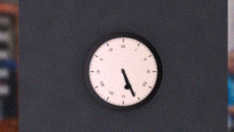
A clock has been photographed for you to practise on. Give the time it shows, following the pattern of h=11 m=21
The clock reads h=5 m=26
